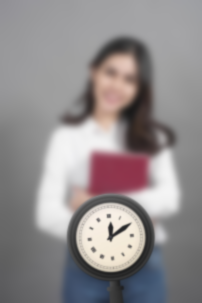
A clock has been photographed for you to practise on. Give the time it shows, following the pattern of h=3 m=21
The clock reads h=12 m=10
